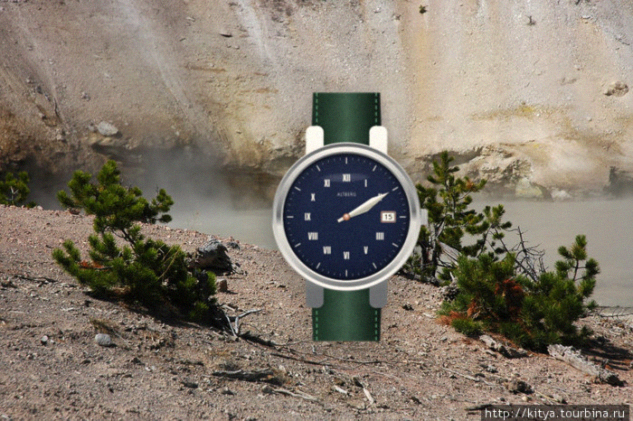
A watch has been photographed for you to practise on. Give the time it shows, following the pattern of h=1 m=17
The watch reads h=2 m=10
